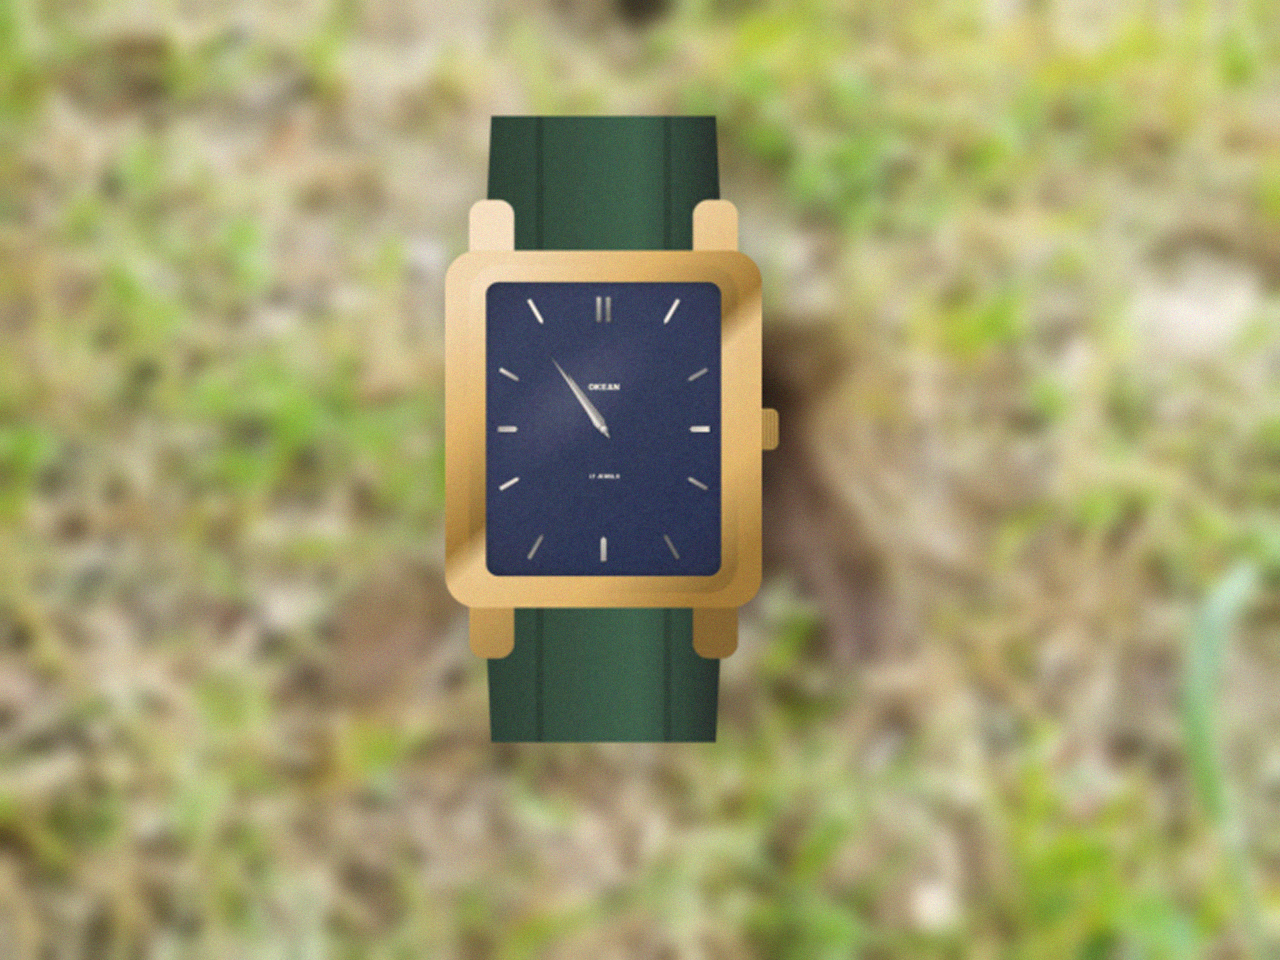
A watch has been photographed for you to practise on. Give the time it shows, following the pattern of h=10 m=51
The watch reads h=10 m=54
